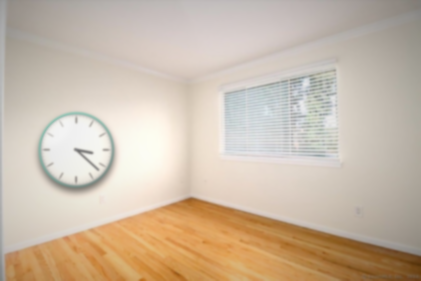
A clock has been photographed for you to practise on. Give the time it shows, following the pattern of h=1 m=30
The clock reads h=3 m=22
